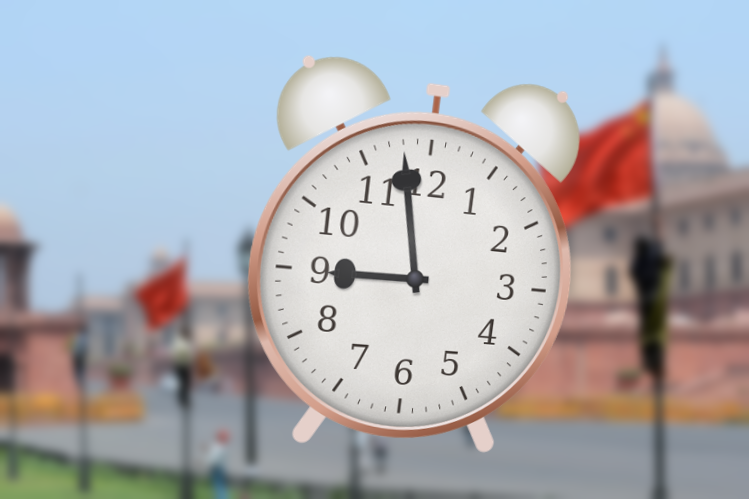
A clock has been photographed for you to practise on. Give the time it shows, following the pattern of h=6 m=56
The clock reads h=8 m=58
